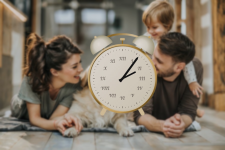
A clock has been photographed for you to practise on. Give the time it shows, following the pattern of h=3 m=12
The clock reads h=2 m=6
